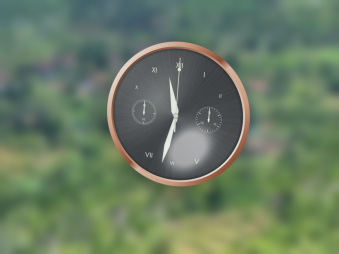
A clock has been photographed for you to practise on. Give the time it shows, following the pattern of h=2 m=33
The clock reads h=11 m=32
